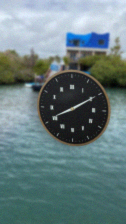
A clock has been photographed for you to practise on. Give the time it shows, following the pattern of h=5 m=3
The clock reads h=8 m=10
